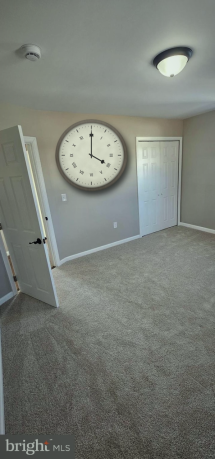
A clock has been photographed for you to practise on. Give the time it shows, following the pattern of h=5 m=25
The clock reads h=4 m=0
